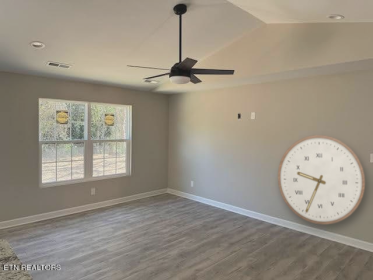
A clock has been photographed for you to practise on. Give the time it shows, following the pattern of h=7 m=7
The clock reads h=9 m=34
